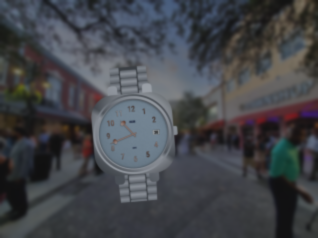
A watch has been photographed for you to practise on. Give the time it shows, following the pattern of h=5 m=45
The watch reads h=10 m=42
